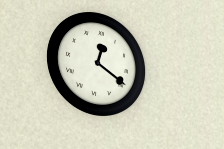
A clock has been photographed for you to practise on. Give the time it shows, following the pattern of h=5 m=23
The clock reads h=12 m=19
